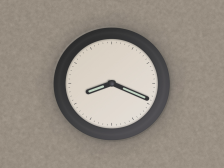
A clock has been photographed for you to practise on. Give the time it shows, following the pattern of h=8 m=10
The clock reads h=8 m=19
